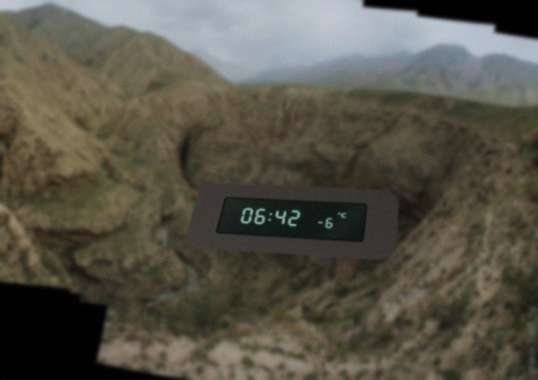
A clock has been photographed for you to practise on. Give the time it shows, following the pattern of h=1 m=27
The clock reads h=6 m=42
